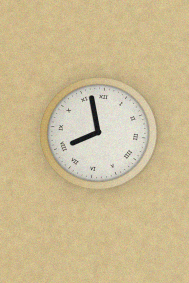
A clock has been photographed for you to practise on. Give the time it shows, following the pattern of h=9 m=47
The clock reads h=7 m=57
